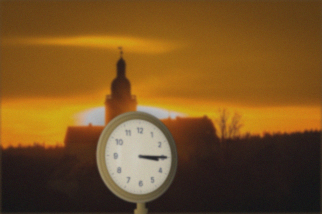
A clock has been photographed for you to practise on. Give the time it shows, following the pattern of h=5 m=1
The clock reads h=3 m=15
